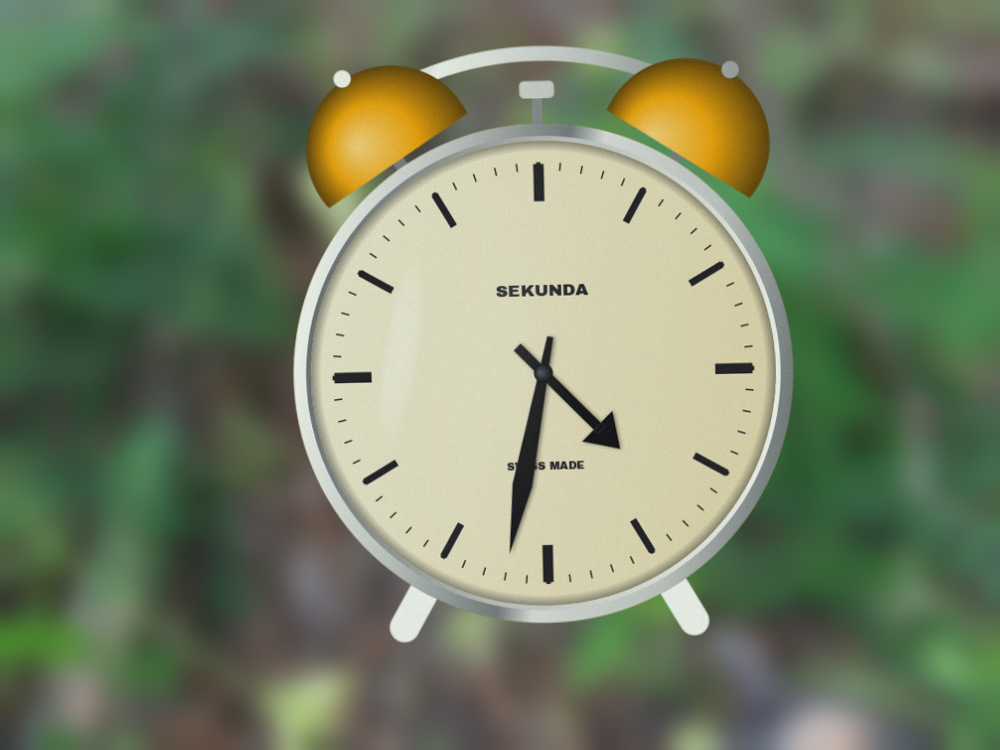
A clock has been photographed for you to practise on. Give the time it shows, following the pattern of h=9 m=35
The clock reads h=4 m=32
